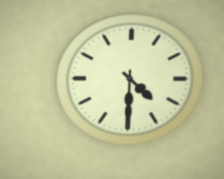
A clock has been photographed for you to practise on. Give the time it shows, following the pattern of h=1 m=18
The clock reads h=4 m=30
